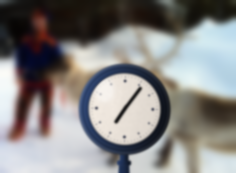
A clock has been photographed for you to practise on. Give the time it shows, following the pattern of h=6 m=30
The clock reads h=7 m=6
